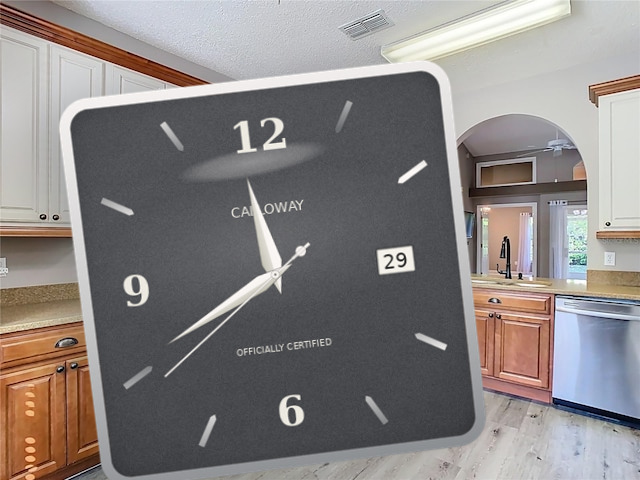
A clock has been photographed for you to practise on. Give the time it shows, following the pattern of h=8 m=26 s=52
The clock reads h=11 m=40 s=39
